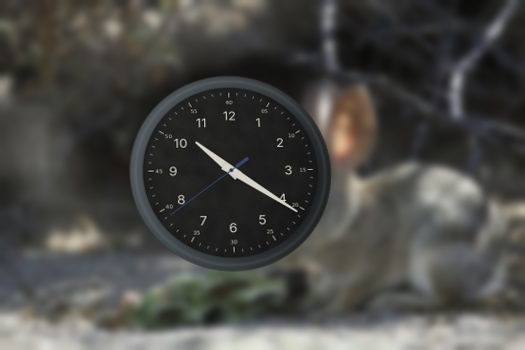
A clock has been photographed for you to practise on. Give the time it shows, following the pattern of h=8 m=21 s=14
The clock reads h=10 m=20 s=39
